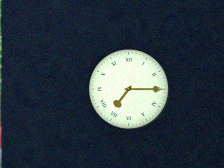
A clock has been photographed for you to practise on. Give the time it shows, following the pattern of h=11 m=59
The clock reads h=7 m=15
